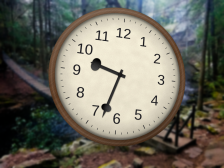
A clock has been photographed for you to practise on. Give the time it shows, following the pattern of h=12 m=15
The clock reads h=9 m=33
